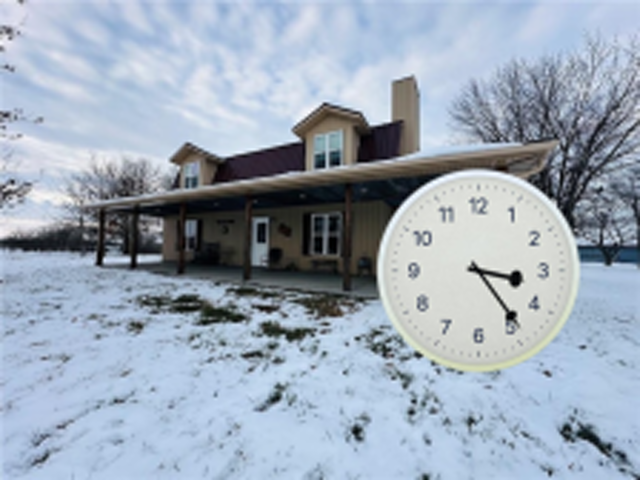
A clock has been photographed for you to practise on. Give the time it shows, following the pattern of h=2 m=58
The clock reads h=3 m=24
